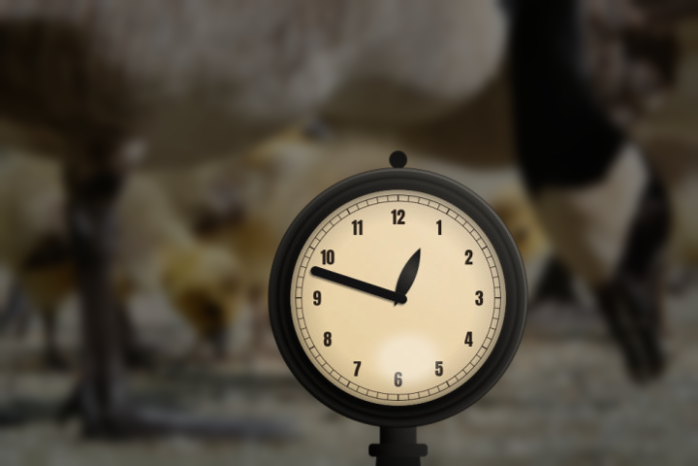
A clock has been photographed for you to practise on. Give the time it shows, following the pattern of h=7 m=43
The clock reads h=12 m=48
